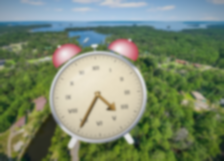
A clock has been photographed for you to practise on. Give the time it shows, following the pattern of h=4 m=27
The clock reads h=4 m=35
